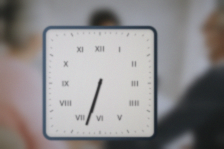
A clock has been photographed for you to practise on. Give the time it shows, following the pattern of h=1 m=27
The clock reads h=6 m=33
